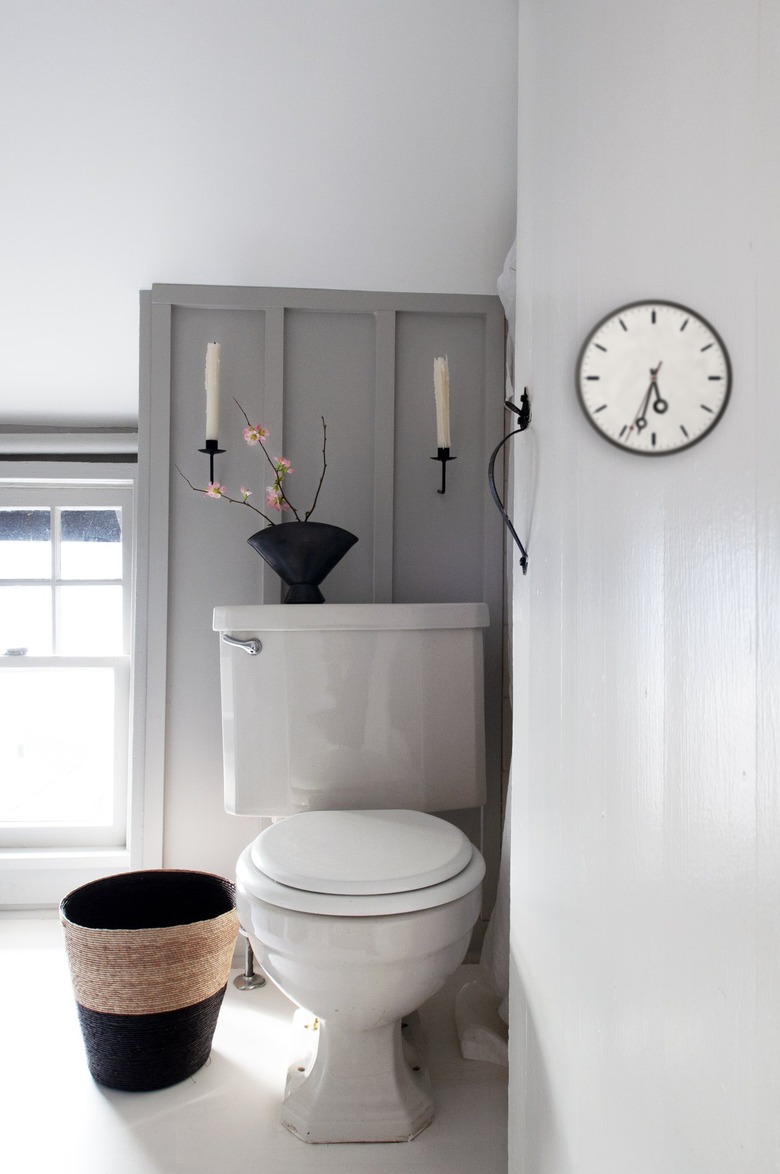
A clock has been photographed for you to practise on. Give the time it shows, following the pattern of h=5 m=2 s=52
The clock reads h=5 m=32 s=34
